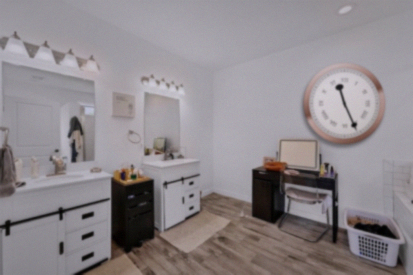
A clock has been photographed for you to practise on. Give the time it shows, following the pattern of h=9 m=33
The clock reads h=11 m=26
